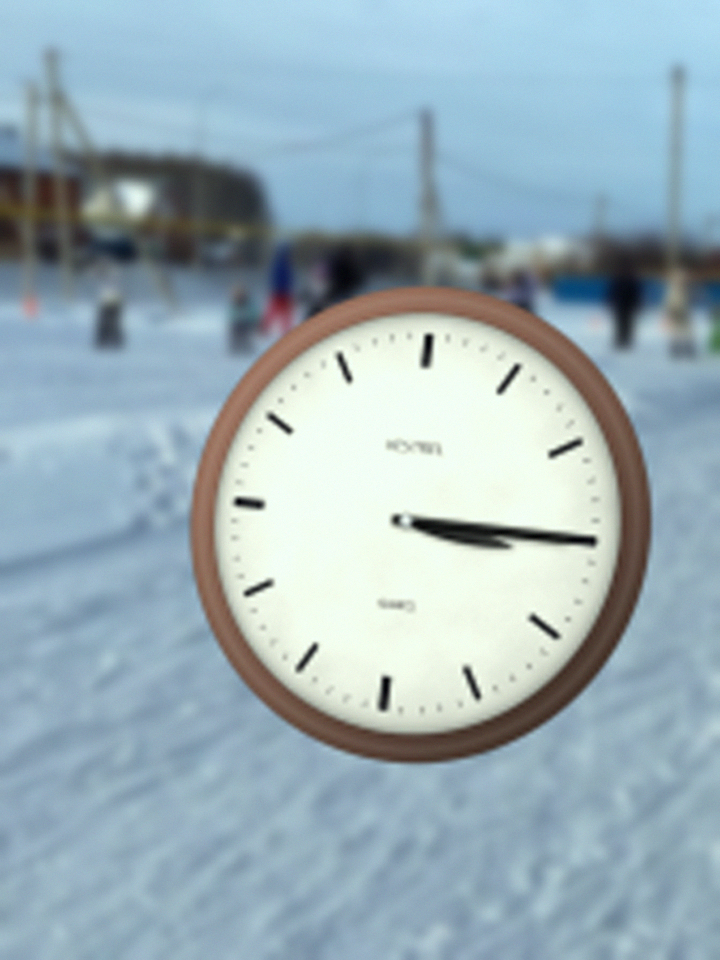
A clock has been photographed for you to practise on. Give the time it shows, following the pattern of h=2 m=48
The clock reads h=3 m=15
